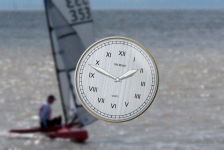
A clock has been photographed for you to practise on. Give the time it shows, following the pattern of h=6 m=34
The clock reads h=1 m=48
